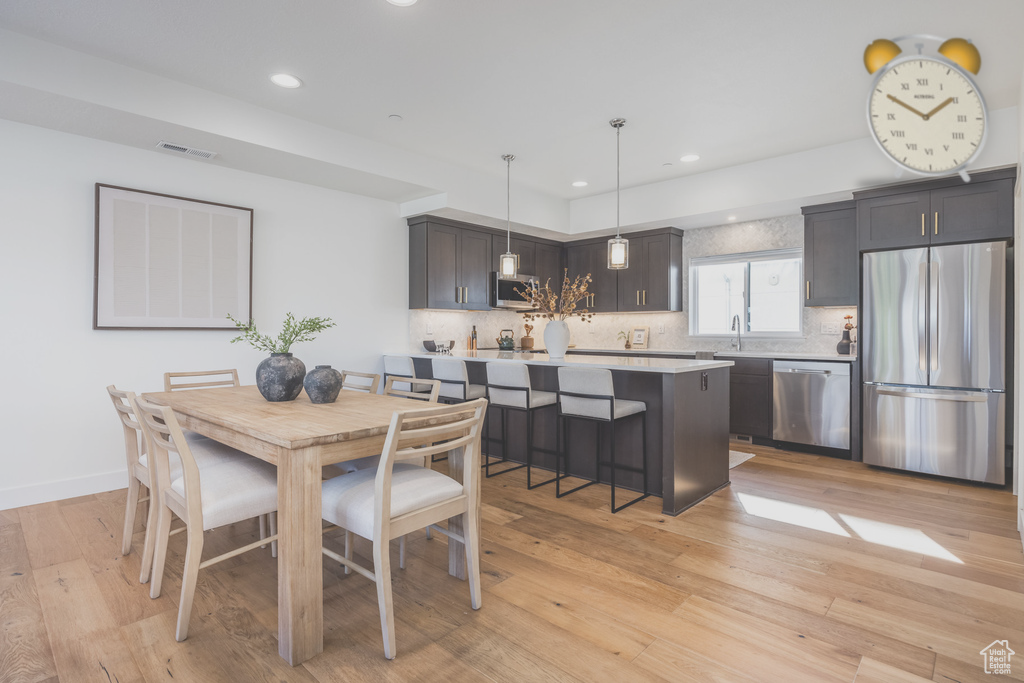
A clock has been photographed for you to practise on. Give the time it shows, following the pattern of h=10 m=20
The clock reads h=1 m=50
